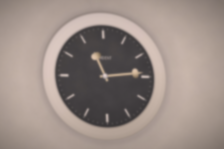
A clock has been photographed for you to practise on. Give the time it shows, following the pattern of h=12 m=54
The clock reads h=11 m=14
